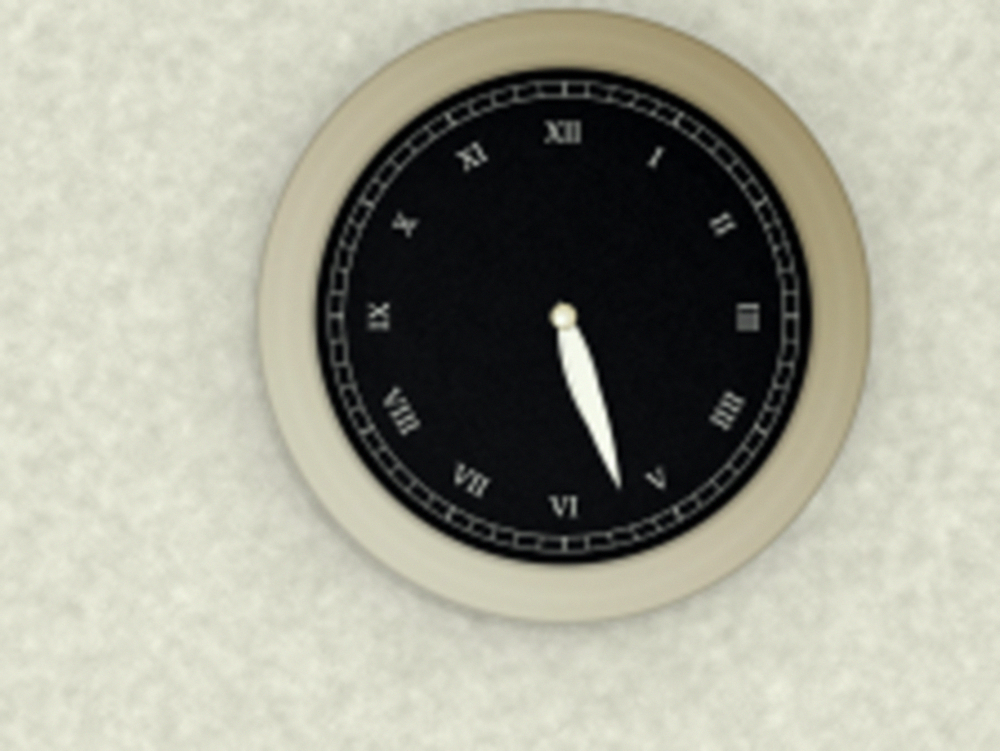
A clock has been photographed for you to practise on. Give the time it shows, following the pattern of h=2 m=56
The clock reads h=5 m=27
